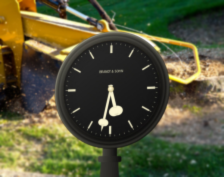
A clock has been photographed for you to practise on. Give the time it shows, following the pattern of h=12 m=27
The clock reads h=5 m=32
